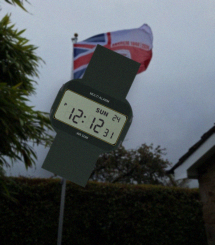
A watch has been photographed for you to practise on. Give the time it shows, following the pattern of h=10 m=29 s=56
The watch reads h=12 m=12 s=31
